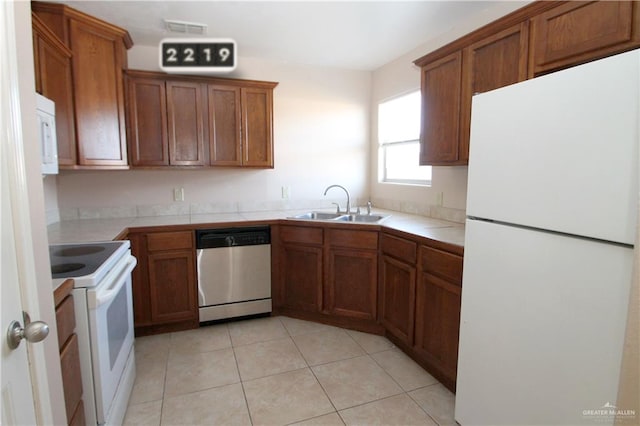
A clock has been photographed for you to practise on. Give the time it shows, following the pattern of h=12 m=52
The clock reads h=22 m=19
